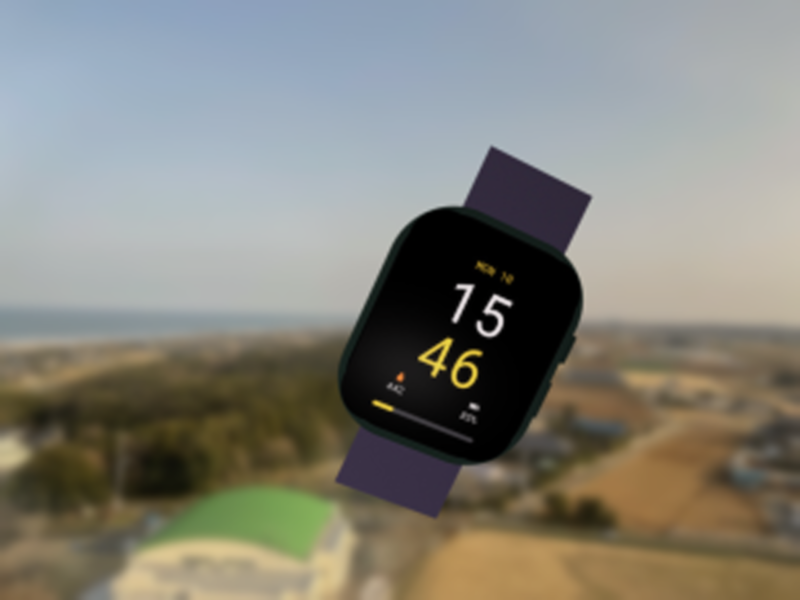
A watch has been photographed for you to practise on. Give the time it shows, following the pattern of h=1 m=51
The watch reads h=15 m=46
